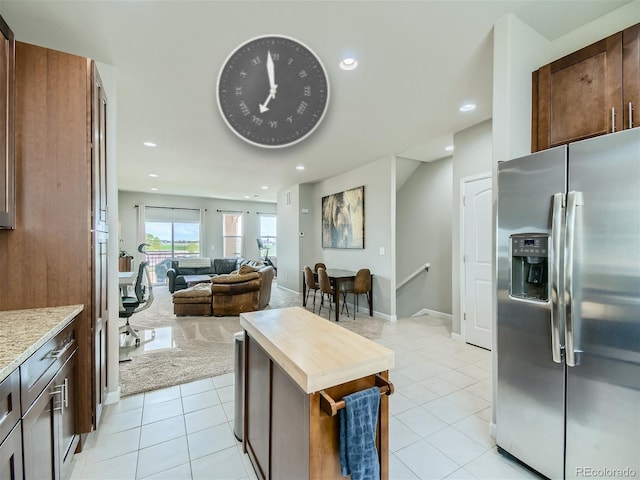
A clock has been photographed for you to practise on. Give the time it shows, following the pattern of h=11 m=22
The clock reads h=6 m=59
